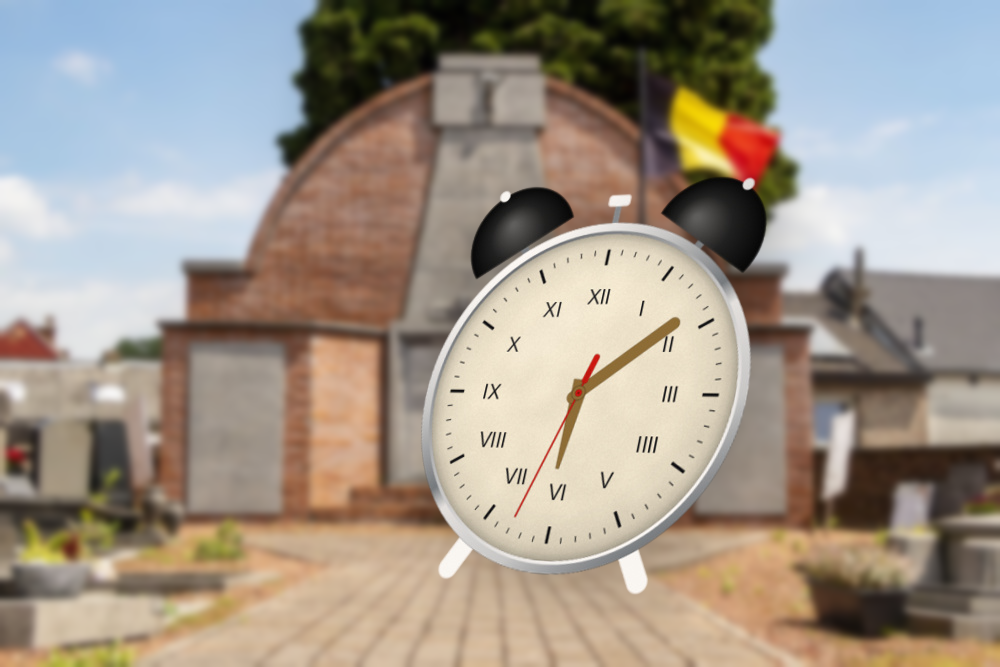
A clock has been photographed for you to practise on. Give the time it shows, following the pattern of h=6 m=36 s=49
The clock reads h=6 m=8 s=33
